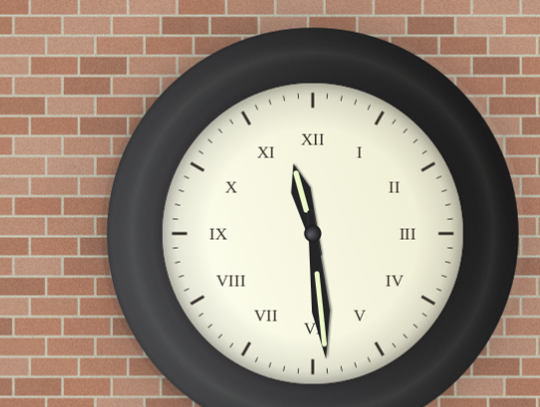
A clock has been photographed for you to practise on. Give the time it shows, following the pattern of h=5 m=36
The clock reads h=11 m=29
